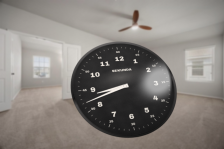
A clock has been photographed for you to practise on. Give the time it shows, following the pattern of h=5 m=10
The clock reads h=8 m=42
